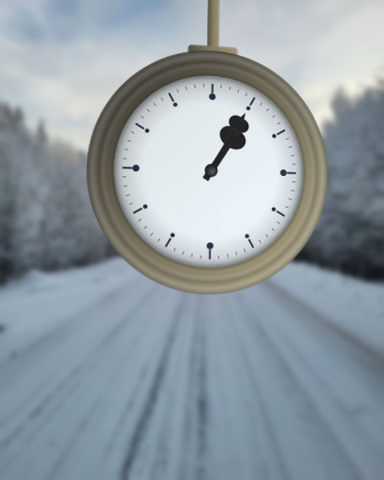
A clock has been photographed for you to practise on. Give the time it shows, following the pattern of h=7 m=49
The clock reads h=1 m=5
